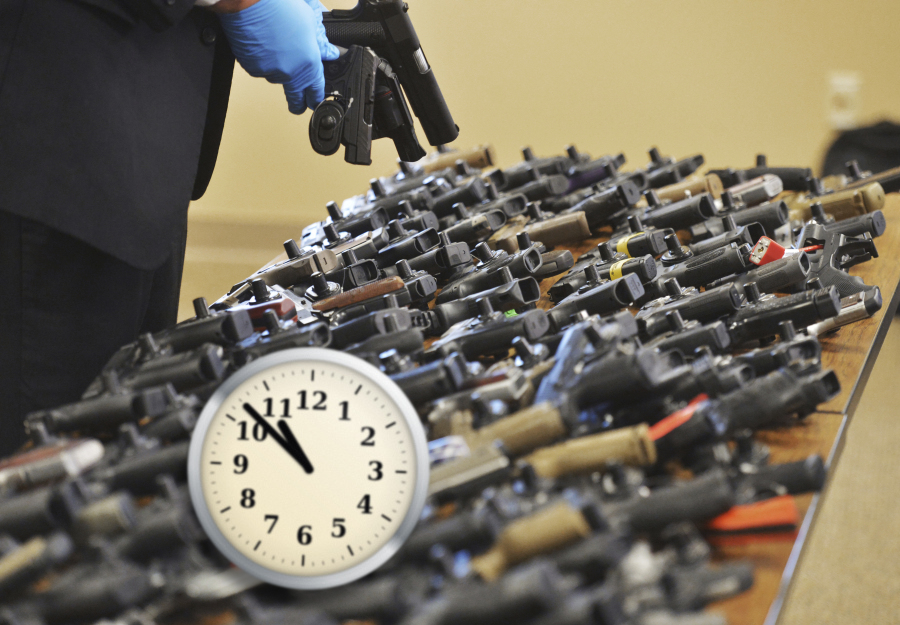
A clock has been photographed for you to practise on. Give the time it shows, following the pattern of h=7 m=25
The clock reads h=10 m=52
